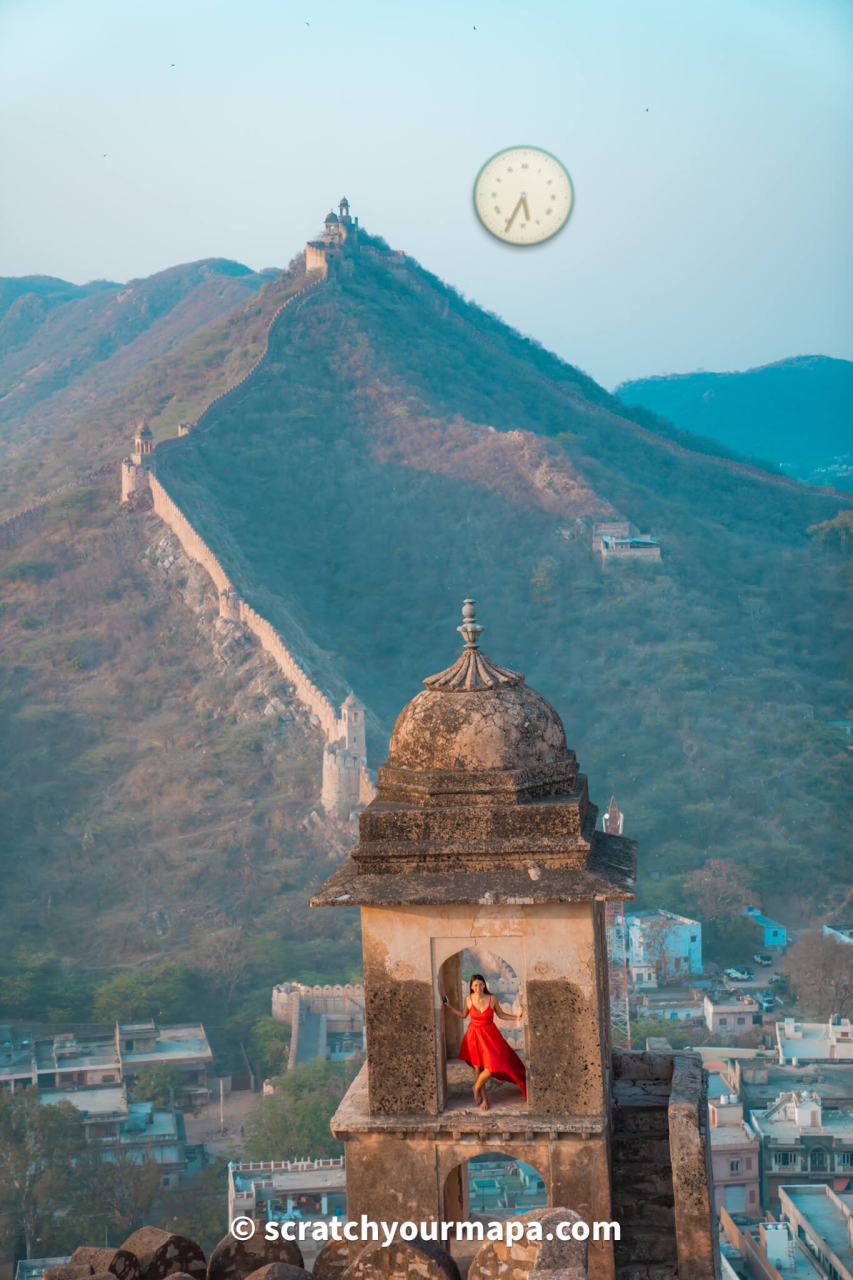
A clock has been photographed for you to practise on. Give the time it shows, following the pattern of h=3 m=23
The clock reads h=5 m=34
